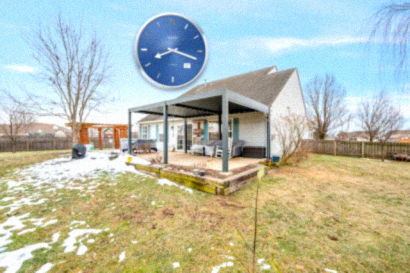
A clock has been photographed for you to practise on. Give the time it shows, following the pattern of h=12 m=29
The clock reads h=8 m=18
